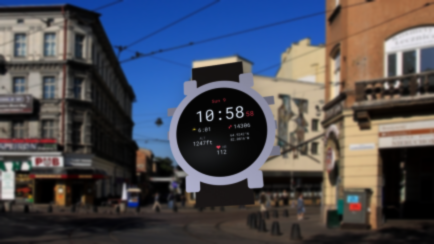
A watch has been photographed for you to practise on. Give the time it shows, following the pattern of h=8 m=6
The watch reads h=10 m=58
